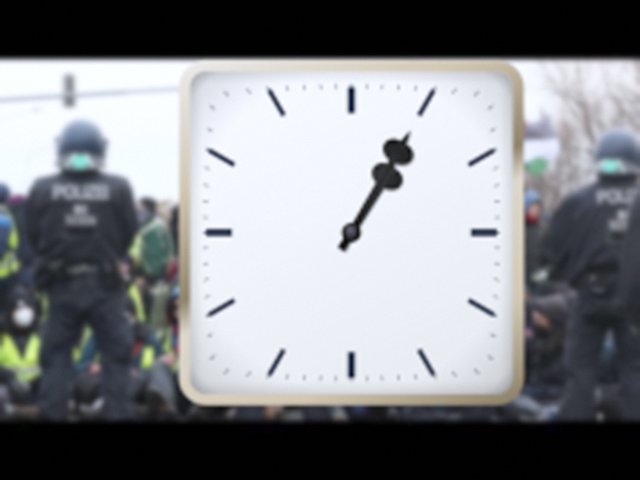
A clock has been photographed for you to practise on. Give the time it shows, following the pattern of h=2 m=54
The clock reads h=1 m=5
